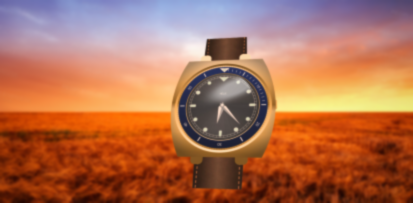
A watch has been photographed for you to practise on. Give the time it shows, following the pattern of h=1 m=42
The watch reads h=6 m=23
